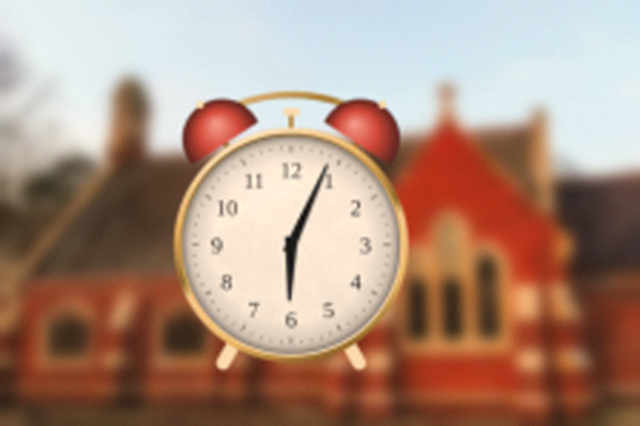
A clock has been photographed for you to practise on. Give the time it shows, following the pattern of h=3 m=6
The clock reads h=6 m=4
